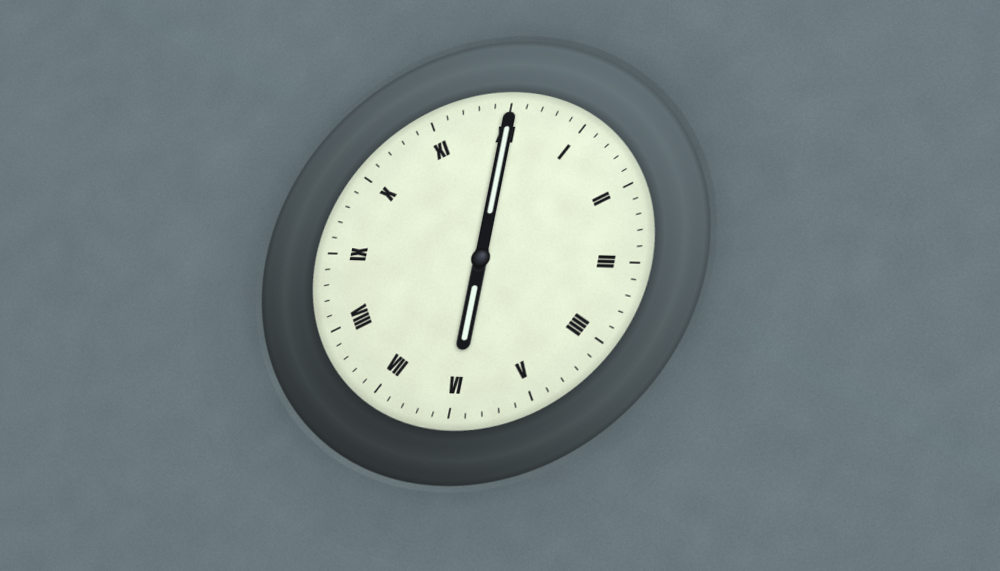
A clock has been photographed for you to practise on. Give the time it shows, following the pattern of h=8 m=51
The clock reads h=6 m=0
